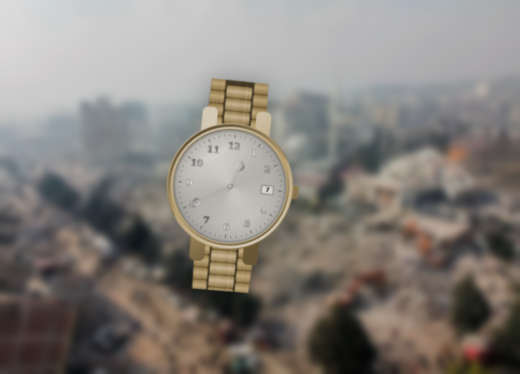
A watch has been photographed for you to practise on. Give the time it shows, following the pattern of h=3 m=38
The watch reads h=12 m=40
